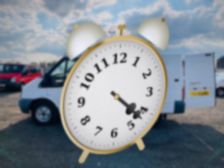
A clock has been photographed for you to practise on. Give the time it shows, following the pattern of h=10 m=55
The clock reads h=4 m=22
